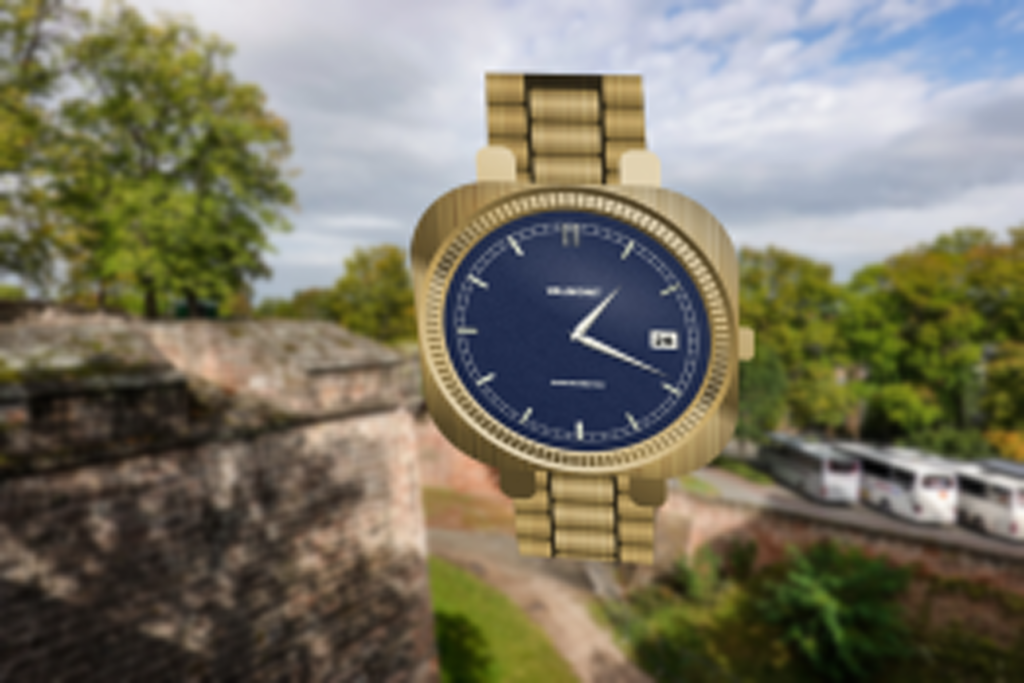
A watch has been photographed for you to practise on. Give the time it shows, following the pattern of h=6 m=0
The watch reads h=1 m=19
